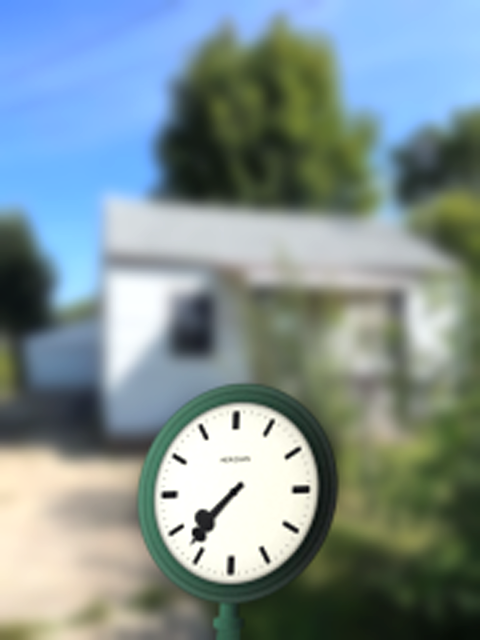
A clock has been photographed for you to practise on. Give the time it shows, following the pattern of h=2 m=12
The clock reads h=7 m=37
